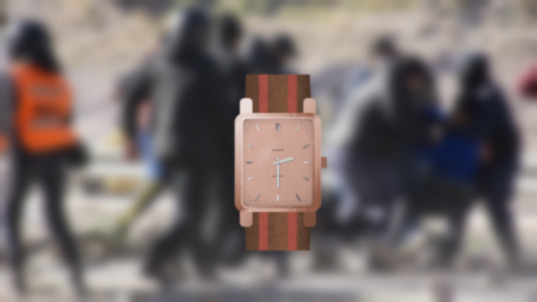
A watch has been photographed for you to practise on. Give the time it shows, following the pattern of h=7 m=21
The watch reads h=2 m=30
